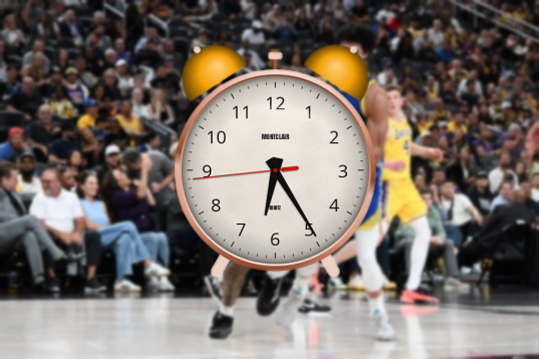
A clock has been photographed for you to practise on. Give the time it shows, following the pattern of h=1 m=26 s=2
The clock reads h=6 m=24 s=44
